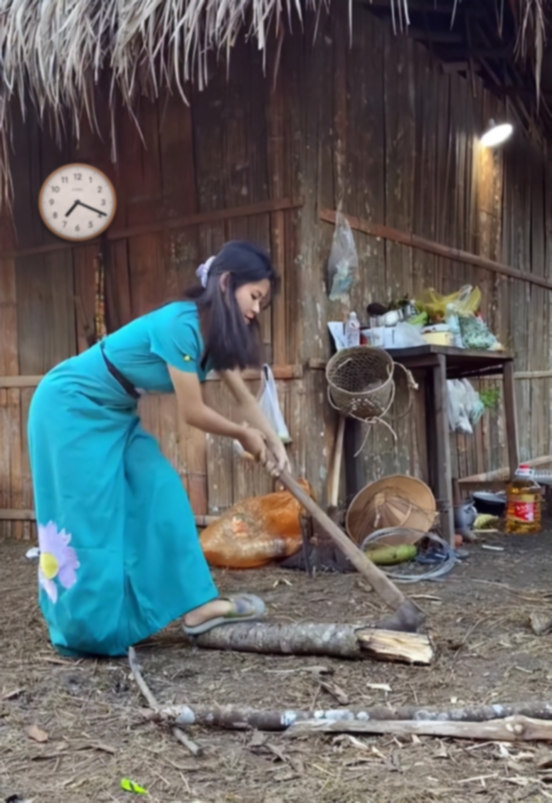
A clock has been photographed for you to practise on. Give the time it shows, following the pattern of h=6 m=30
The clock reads h=7 m=19
